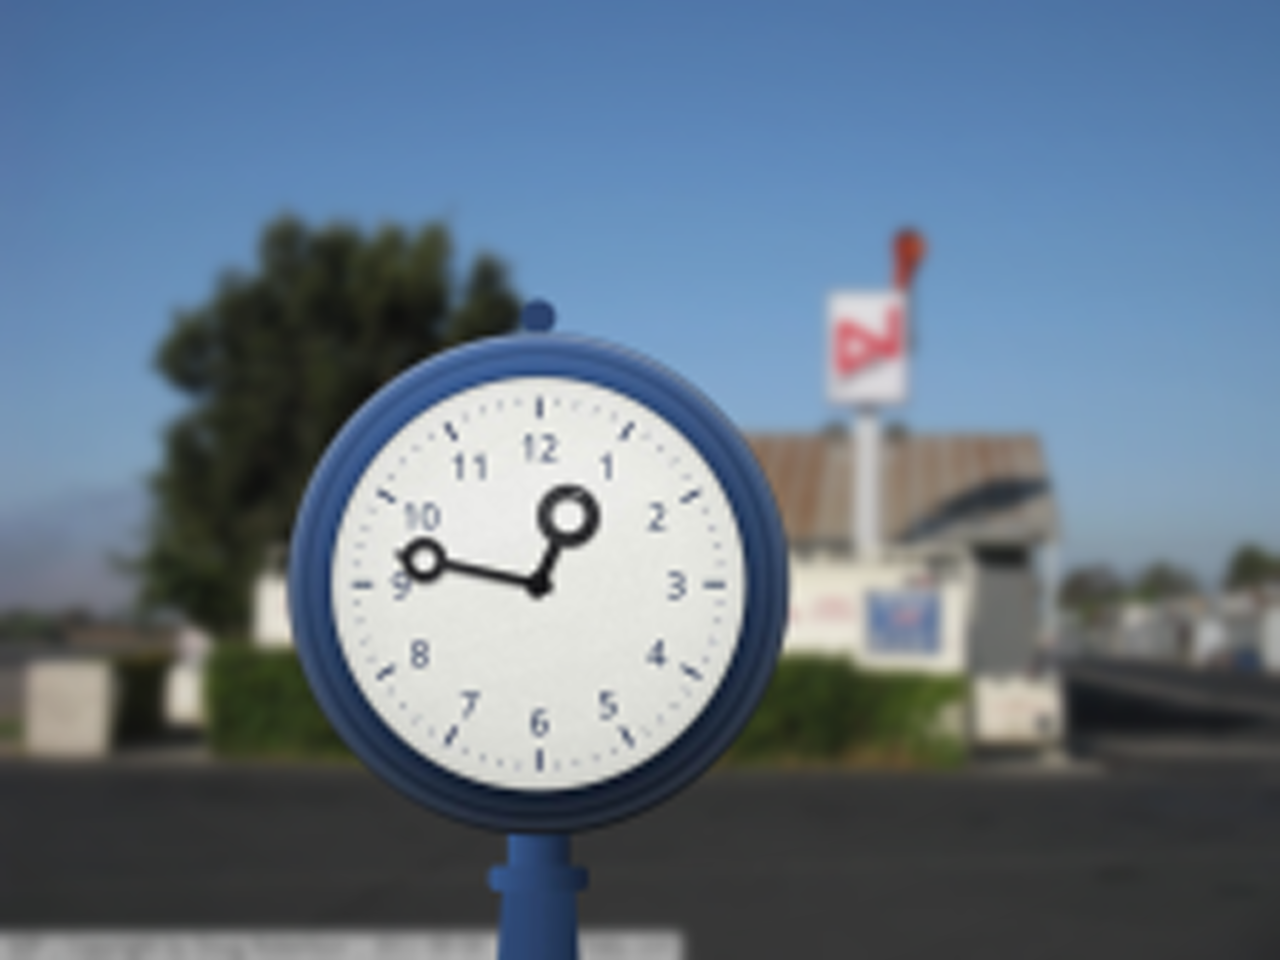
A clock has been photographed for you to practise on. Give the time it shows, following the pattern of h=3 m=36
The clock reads h=12 m=47
